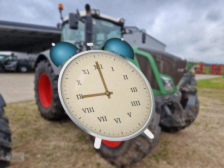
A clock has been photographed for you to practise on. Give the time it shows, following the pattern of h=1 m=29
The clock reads h=9 m=0
